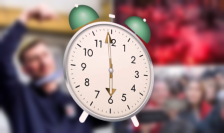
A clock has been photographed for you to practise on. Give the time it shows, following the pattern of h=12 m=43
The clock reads h=5 m=59
